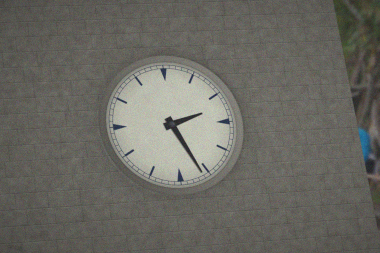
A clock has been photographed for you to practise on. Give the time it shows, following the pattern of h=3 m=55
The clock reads h=2 m=26
